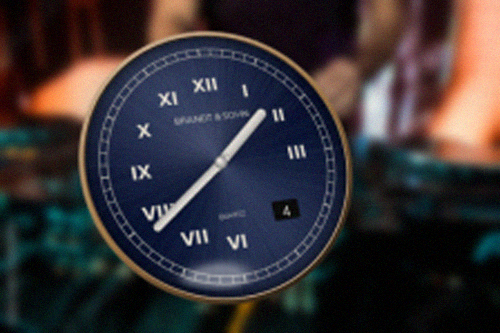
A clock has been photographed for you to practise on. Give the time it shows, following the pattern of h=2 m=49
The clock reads h=1 m=39
